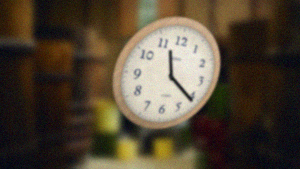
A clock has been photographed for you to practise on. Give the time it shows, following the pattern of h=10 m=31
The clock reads h=11 m=21
